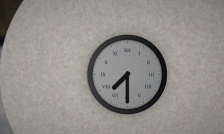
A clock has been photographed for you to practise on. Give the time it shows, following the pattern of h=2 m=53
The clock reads h=7 m=30
